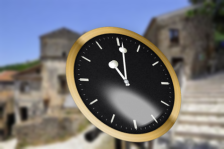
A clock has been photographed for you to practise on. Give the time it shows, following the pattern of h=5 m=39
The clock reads h=11 m=1
